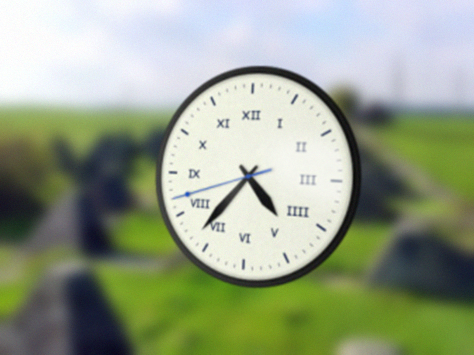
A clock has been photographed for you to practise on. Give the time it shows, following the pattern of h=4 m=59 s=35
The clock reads h=4 m=36 s=42
